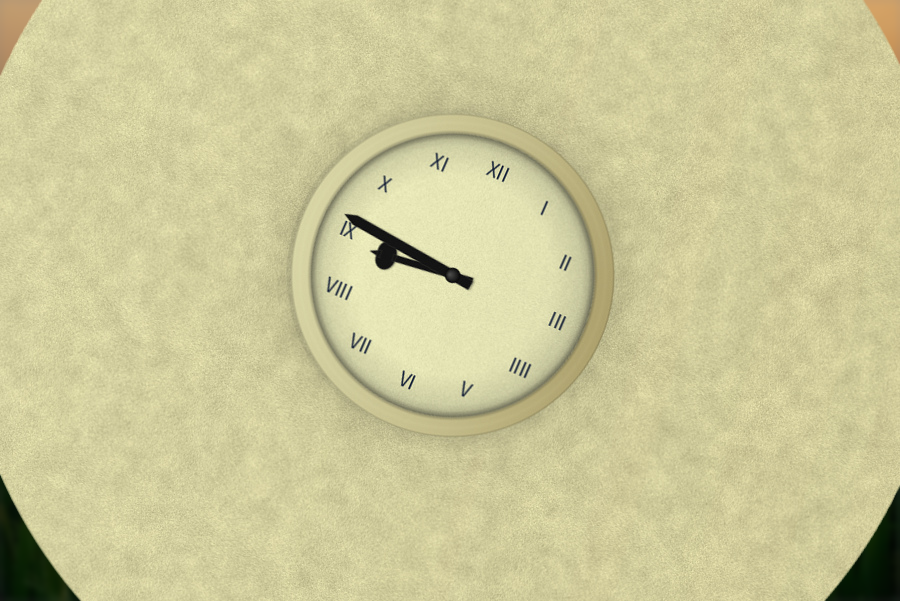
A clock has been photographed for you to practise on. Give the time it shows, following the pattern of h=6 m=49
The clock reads h=8 m=46
